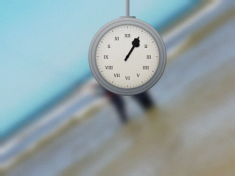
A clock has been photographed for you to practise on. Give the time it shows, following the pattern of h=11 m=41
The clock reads h=1 m=5
